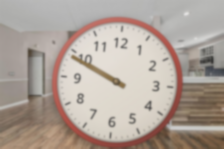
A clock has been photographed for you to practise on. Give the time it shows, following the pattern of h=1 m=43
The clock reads h=9 m=49
